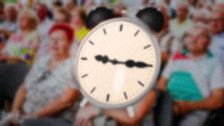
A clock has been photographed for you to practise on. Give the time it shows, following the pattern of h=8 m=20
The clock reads h=9 m=15
